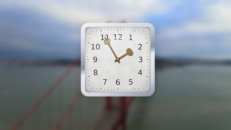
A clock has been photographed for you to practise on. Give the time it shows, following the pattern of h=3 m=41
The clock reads h=1 m=55
